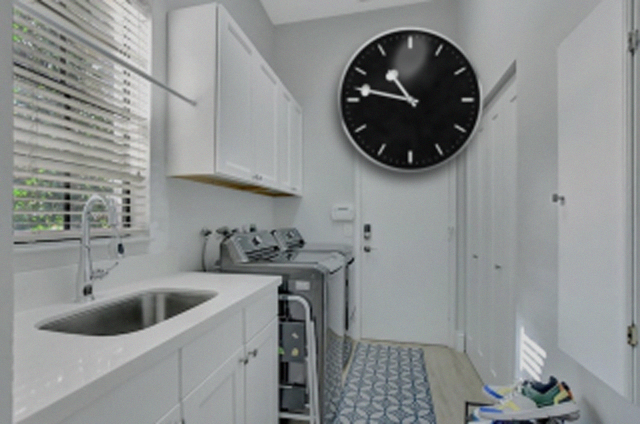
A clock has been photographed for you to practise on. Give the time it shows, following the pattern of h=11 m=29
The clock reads h=10 m=47
